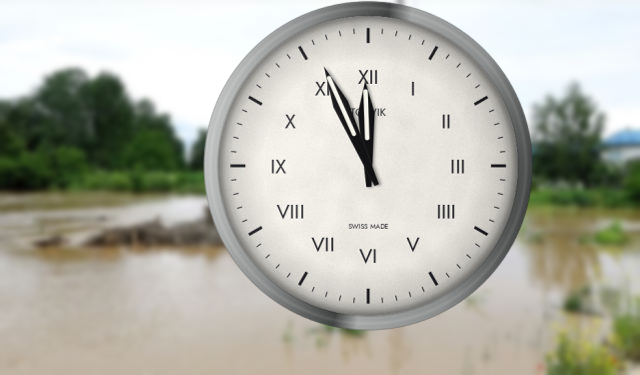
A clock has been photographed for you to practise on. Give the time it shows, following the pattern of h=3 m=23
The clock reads h=11 m=56
